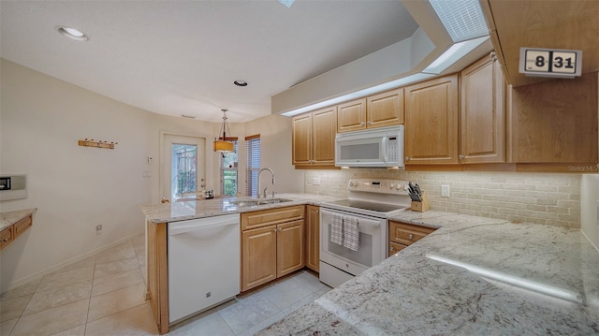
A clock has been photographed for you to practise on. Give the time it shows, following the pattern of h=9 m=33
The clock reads h=8 m=31
